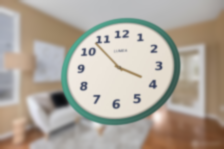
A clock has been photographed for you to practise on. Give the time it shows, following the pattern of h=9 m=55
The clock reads h=3 m=53
